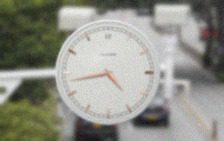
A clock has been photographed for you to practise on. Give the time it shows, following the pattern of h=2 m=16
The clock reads h=4 m=43
